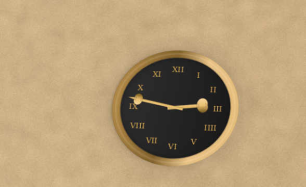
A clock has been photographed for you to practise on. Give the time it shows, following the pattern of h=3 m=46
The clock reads h=2 m=47
